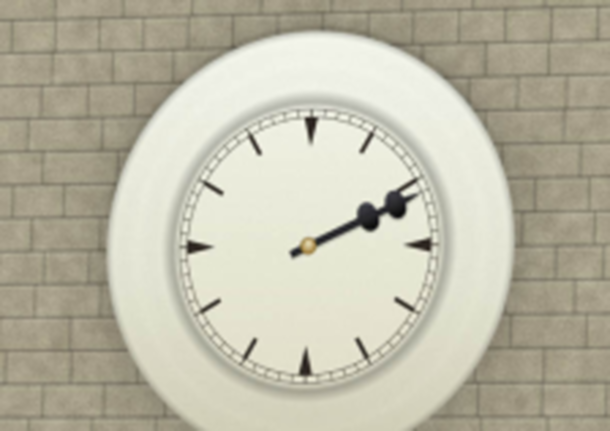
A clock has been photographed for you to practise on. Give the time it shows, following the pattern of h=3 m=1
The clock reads h=2 m=11
